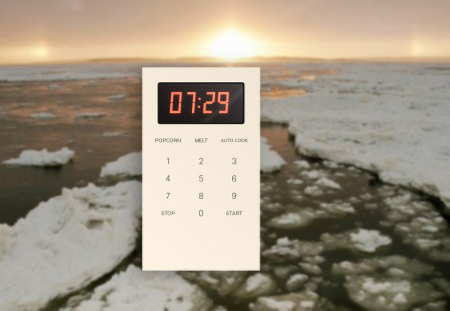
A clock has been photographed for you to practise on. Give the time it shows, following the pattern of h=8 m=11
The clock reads h=7 m=29
